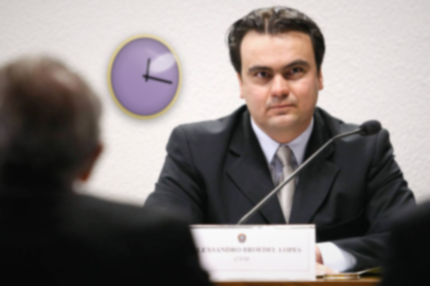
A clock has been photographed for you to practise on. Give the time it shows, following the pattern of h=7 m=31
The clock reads h=12 m=17
